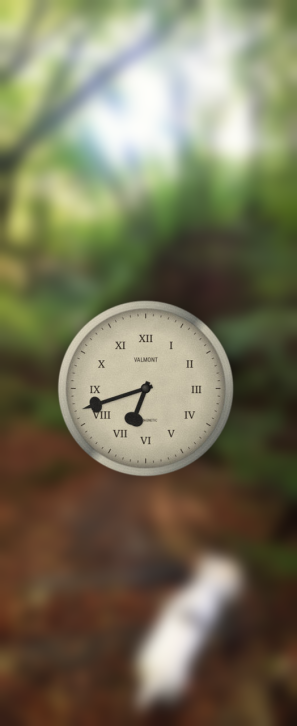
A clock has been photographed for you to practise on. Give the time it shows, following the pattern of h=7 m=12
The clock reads h=6 m=42
